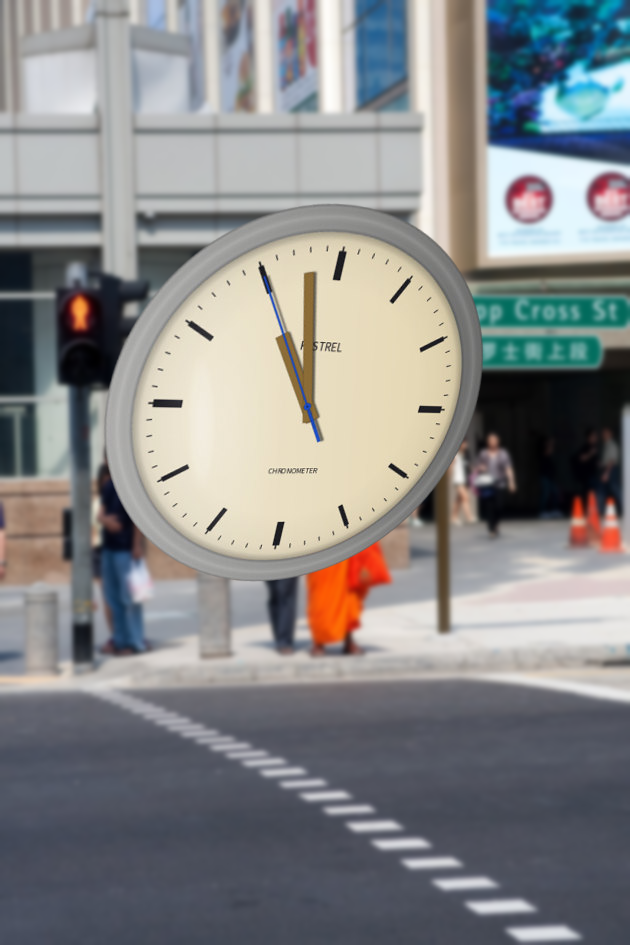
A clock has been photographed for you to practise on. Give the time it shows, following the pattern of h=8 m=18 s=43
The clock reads h=10 m=57 s=55
